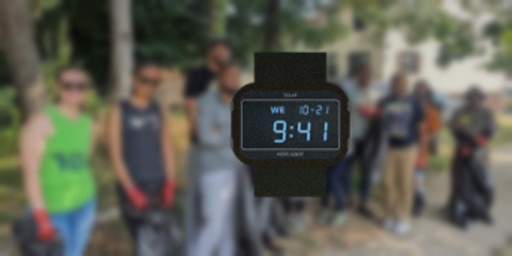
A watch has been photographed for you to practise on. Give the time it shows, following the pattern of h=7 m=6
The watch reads h=9 m=41
